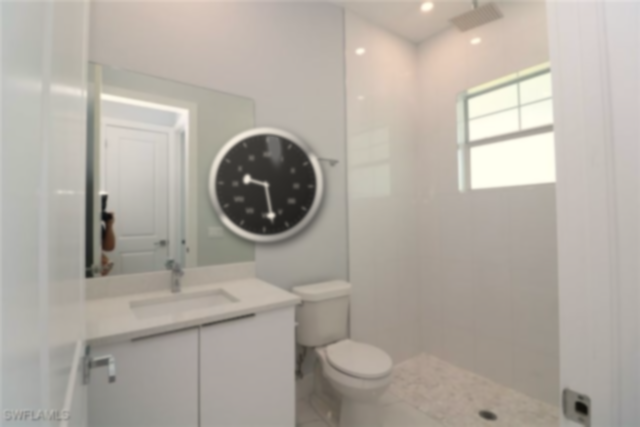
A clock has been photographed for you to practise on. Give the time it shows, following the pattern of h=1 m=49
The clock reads h=9 m=28
